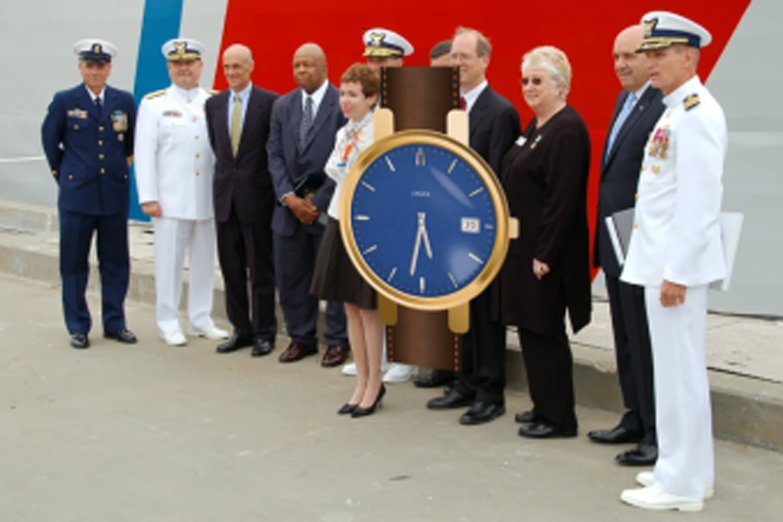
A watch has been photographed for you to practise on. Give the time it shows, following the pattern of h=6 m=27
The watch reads h=5 m=32
